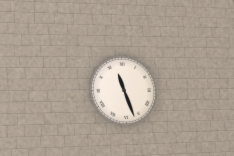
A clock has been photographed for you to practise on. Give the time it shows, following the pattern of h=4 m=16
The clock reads h=11 m=27
